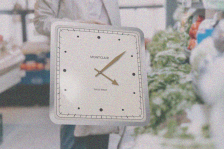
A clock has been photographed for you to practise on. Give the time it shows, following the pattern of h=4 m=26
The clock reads h=4 m=8
